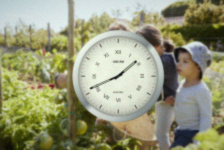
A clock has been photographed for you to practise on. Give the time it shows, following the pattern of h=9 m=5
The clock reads h=1 m=41
